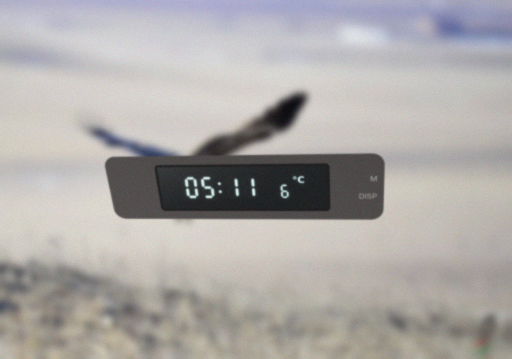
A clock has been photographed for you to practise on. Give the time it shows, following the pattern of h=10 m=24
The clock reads h=5 m=11
